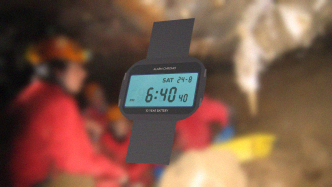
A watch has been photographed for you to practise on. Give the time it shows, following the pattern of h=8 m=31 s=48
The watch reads h=6 m=40 s=40
